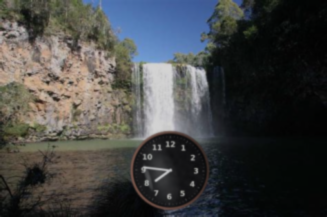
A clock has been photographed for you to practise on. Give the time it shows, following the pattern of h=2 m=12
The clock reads h=7 m=46
